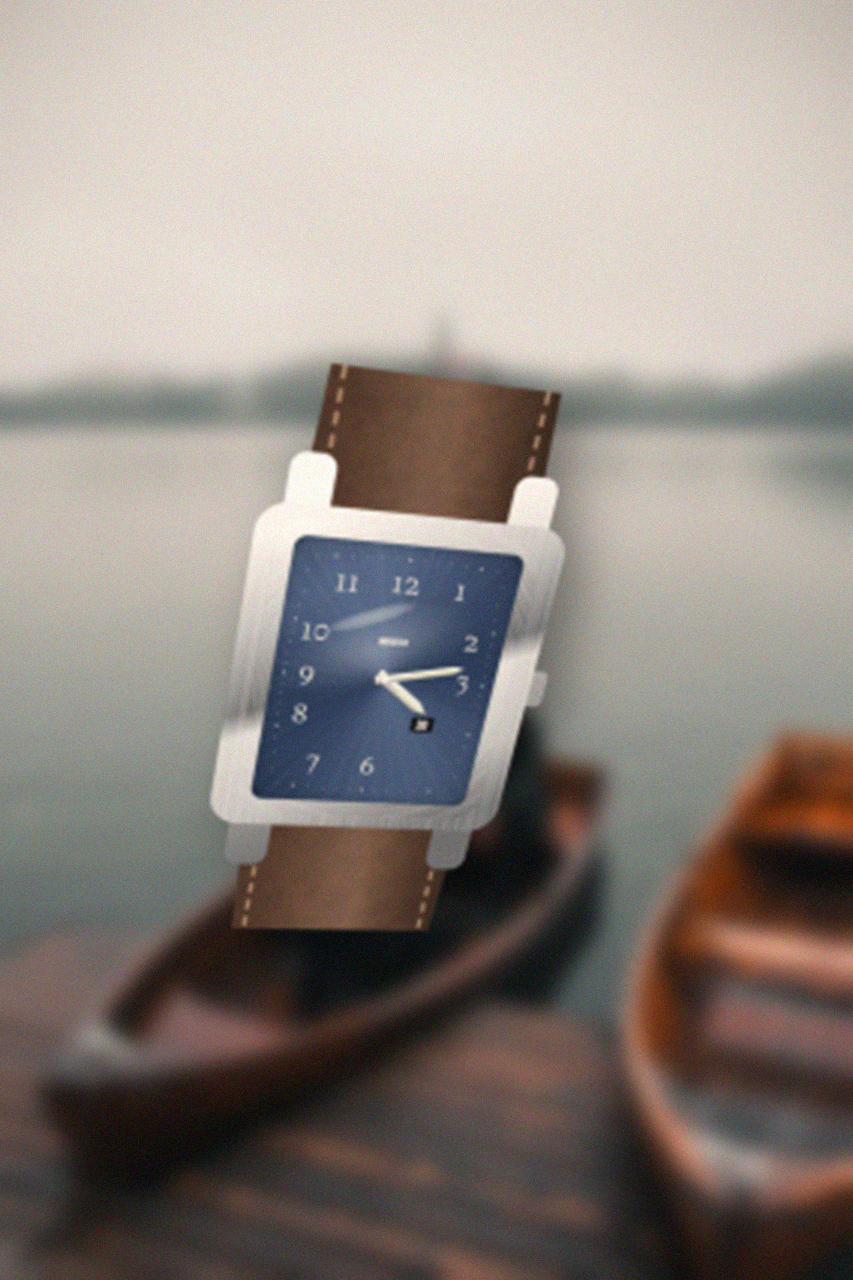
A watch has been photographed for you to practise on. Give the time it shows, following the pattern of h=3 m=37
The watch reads h=4 m=13
